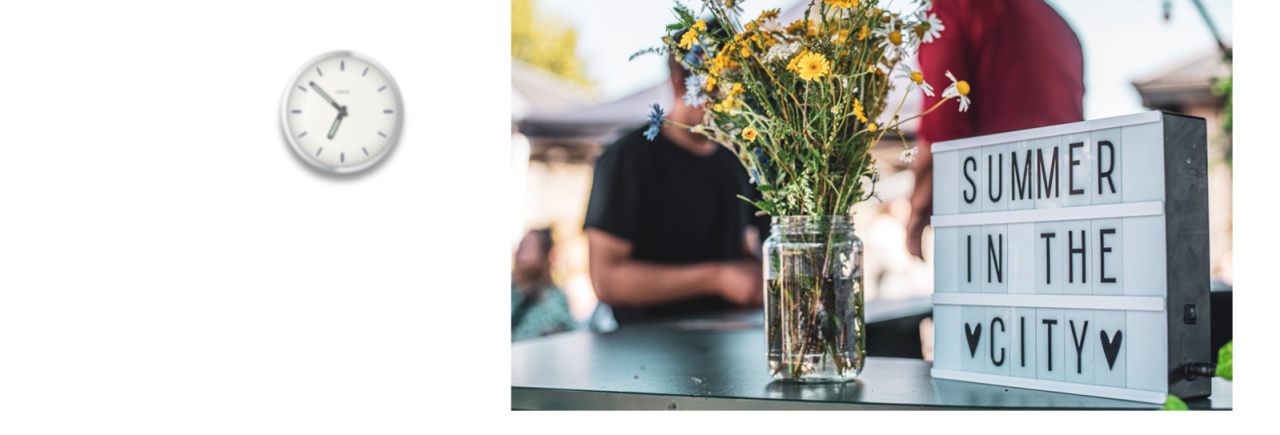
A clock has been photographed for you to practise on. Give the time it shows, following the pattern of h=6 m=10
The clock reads h=6 m=52
